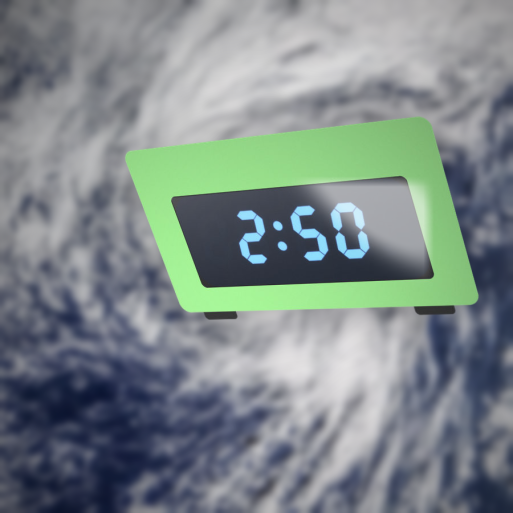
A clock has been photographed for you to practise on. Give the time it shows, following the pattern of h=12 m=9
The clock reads h=2 m=50
